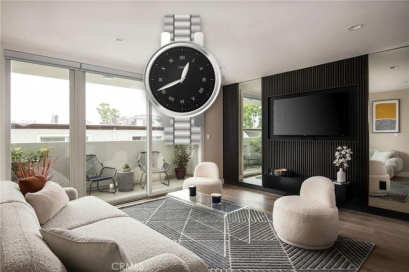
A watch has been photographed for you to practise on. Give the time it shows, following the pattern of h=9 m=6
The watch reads h=12 m=41
